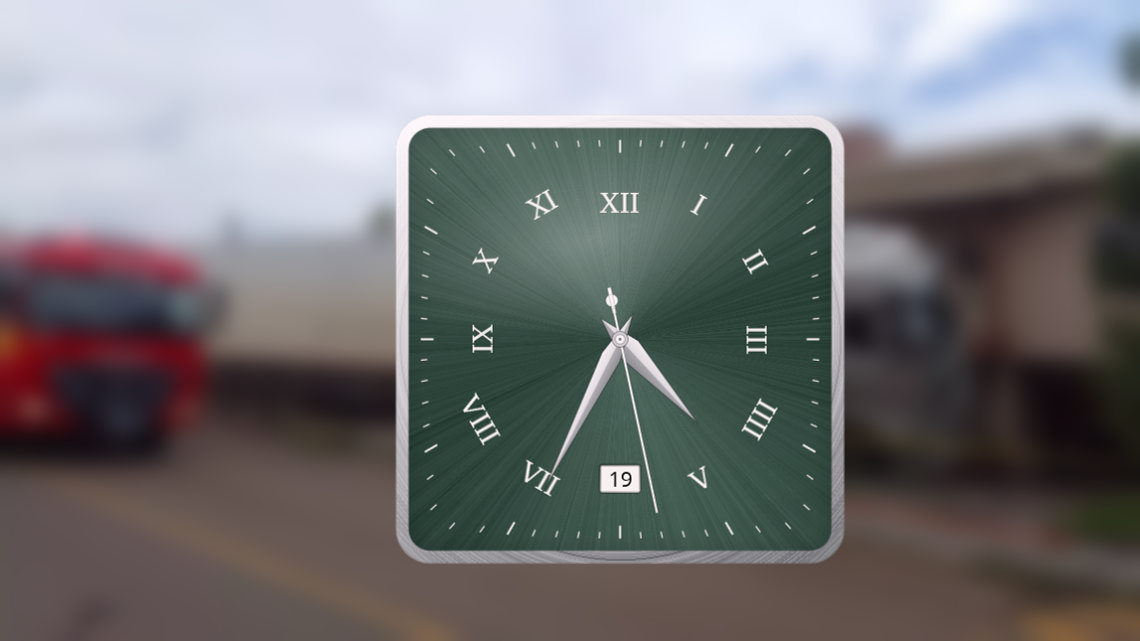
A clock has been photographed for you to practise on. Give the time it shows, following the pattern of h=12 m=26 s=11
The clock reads h=4 m=34 s=28
